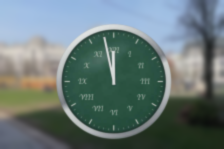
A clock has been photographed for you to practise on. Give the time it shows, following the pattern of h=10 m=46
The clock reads h=11 m=58
